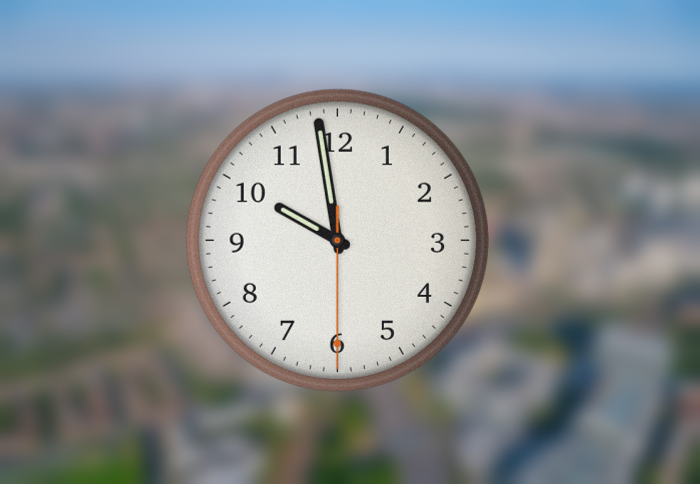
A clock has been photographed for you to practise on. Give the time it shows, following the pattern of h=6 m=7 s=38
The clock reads h=9 m=58 s=30
